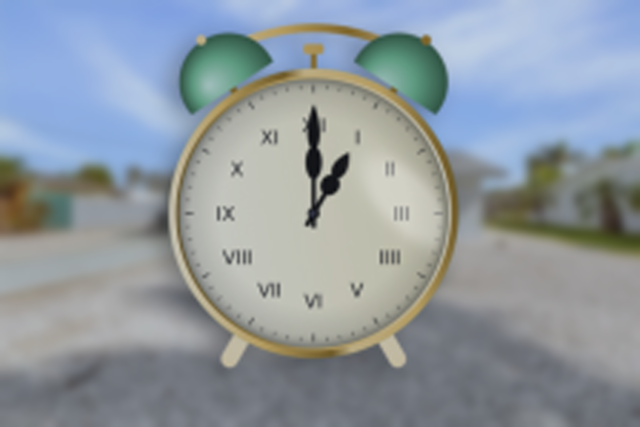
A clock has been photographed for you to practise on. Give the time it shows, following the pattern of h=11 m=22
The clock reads h=1 m=0
